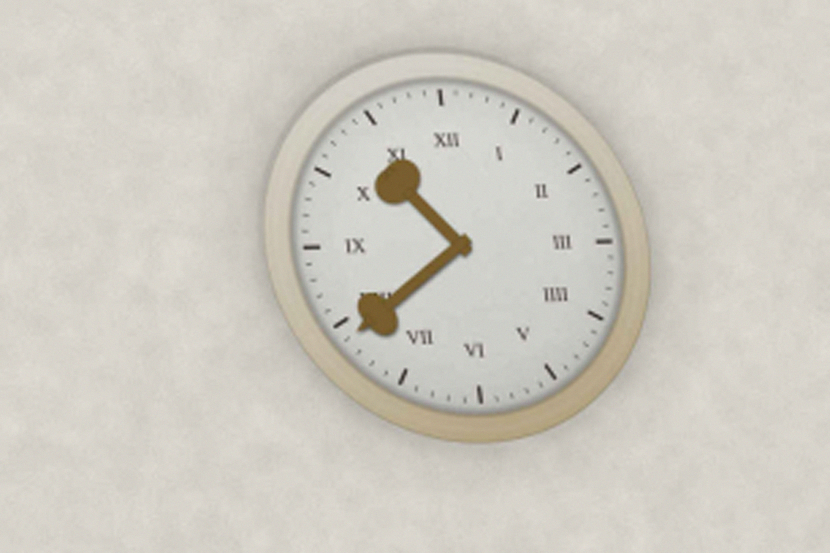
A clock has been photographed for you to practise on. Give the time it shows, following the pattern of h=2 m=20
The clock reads h=10 m=39
